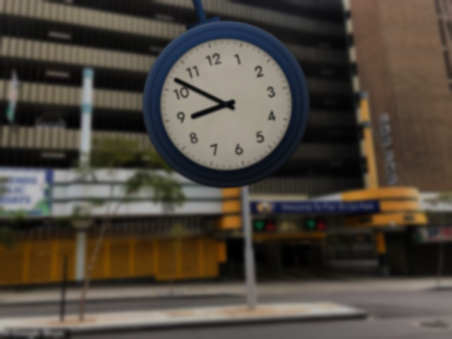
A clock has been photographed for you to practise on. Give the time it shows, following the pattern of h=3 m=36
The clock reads h=8 m=52
